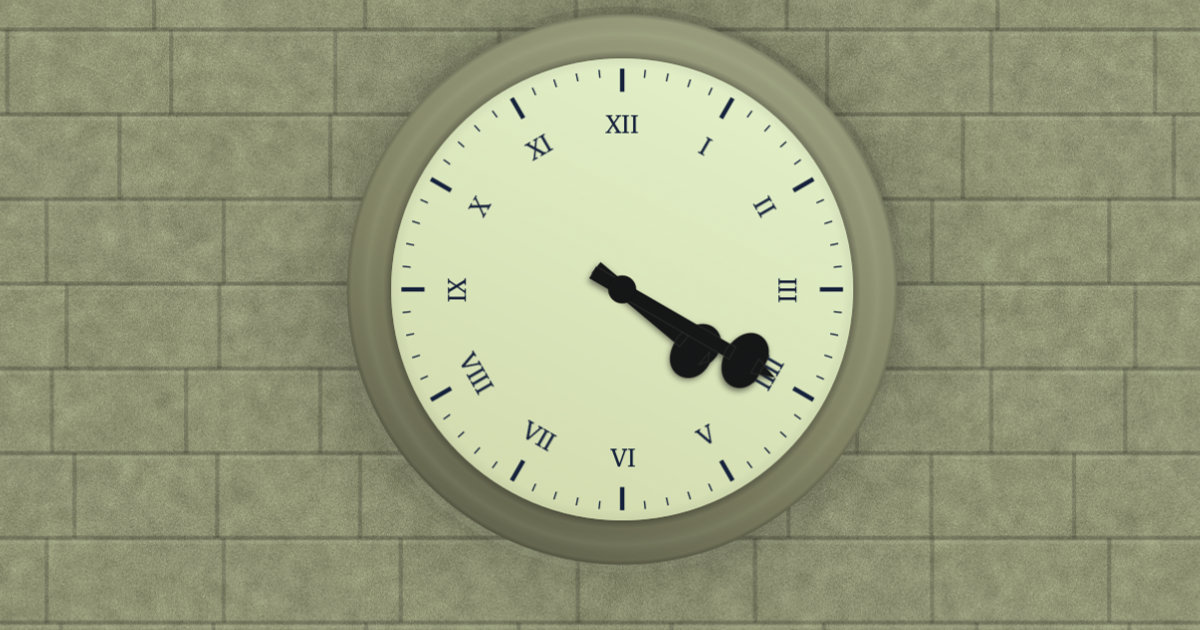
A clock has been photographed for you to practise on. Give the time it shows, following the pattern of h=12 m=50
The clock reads h=4 m=20
